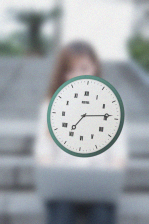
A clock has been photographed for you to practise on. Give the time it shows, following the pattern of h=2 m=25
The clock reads h=7 m=14
